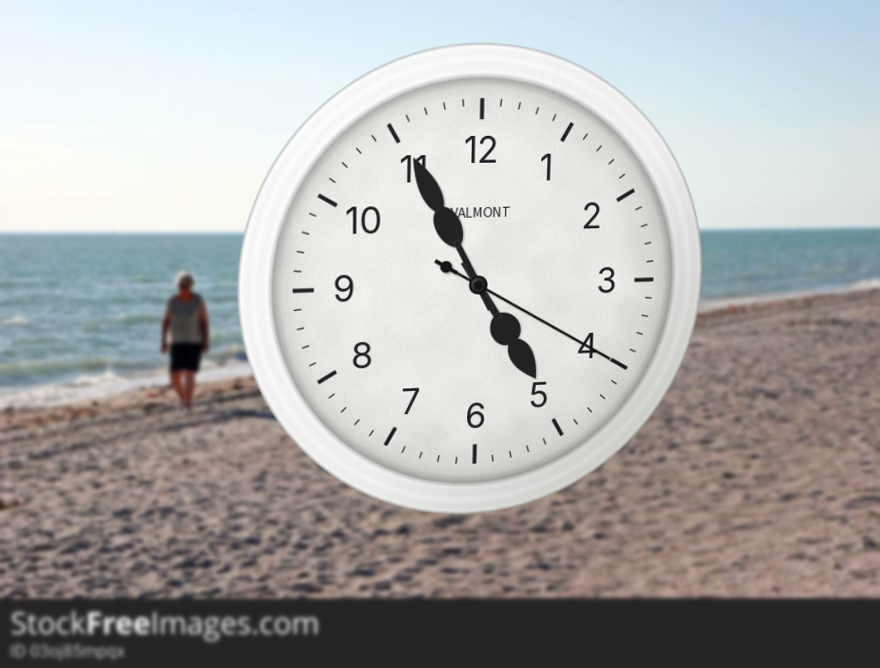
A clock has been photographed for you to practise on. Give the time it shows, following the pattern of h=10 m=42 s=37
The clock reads h=4 m=55 s=20
